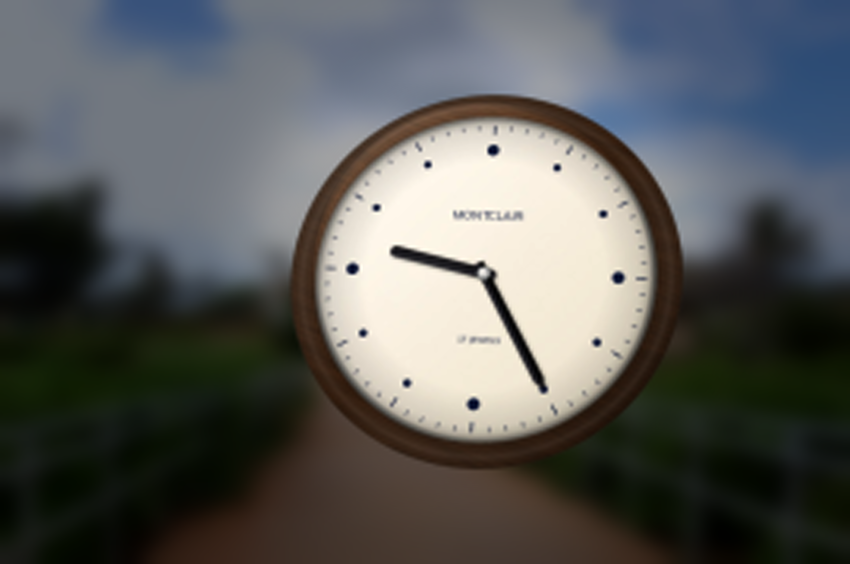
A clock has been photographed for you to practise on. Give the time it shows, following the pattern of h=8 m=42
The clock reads h=9 m=25
